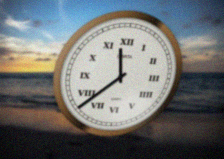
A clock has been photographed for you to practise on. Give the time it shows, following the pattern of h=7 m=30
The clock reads h=11 m=38
